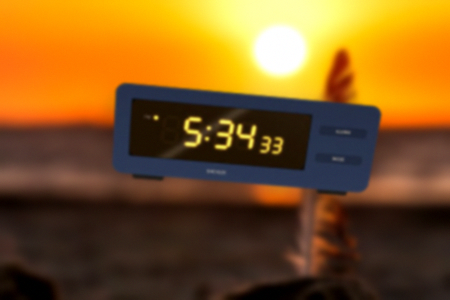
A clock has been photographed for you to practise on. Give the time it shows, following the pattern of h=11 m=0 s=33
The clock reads h=5 m=34 s=33
